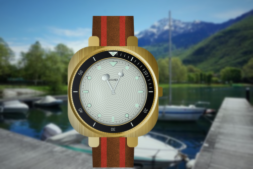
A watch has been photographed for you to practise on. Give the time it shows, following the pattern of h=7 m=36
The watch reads h=11 m=4
